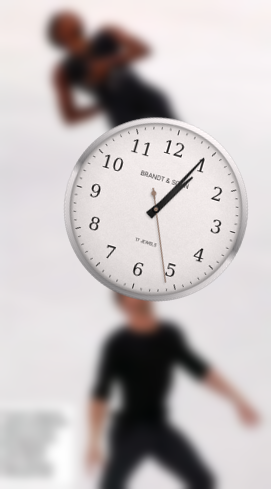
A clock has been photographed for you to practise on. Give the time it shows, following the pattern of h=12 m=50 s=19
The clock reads h=1 m=4 s=26
